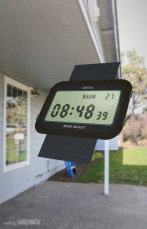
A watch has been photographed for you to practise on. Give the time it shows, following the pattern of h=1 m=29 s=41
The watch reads h=8 m=48 s=39
